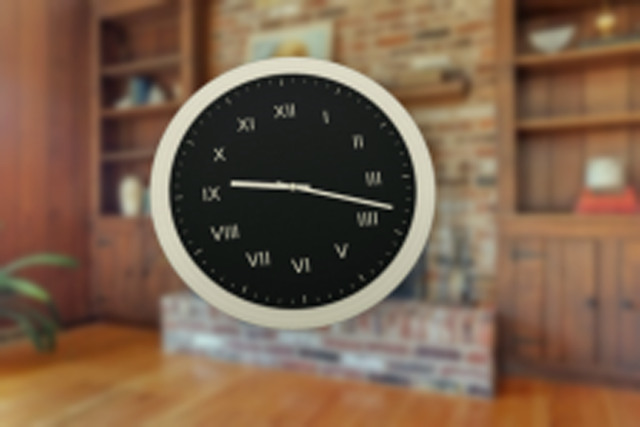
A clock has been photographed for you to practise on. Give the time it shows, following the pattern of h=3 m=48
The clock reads h=9 m=18
